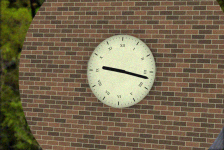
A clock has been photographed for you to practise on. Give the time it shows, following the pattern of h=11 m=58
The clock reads h=9 m=17
